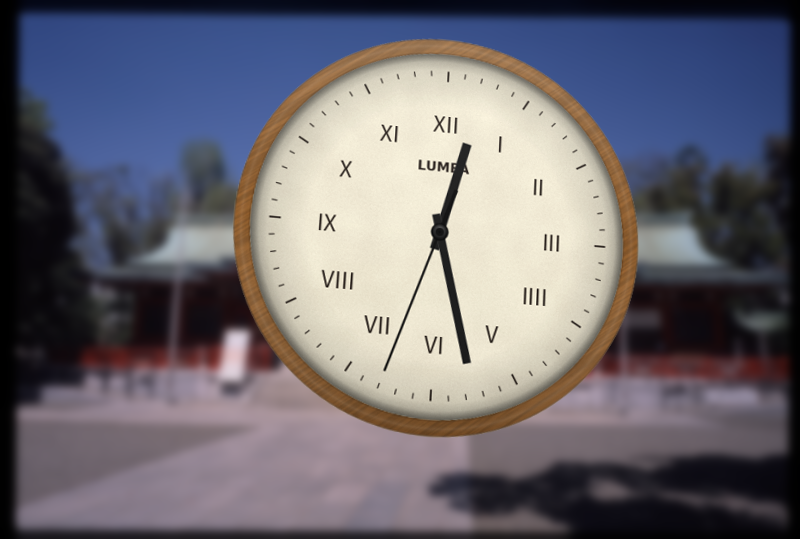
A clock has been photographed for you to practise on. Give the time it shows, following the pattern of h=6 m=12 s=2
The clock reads h=12 m=27 s=33
